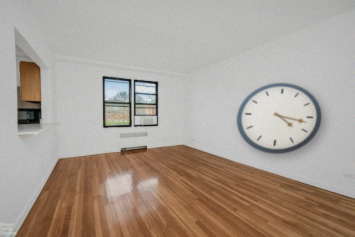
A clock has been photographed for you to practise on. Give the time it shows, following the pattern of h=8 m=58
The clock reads h=4 m=17
